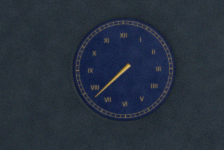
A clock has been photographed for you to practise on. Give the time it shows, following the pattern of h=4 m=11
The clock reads h=7 m=38
